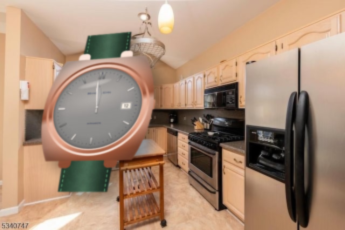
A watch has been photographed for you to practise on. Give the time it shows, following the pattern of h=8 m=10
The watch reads h=11 m=59
